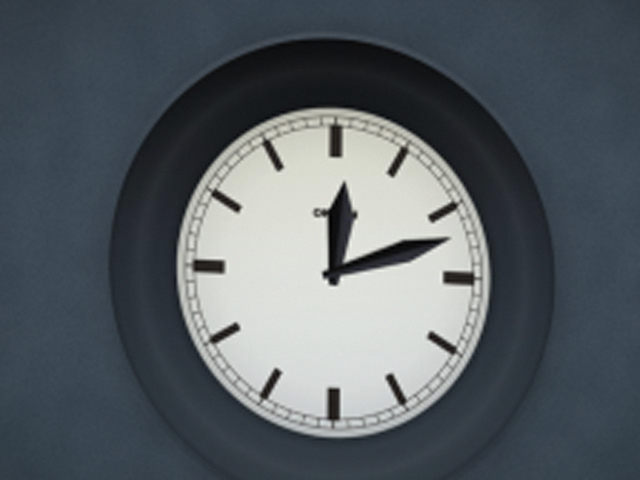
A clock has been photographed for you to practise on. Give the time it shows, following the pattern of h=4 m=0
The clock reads h=12 m=12
